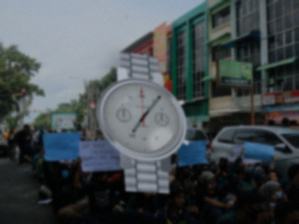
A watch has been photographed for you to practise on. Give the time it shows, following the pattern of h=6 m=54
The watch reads h=7 m=6
